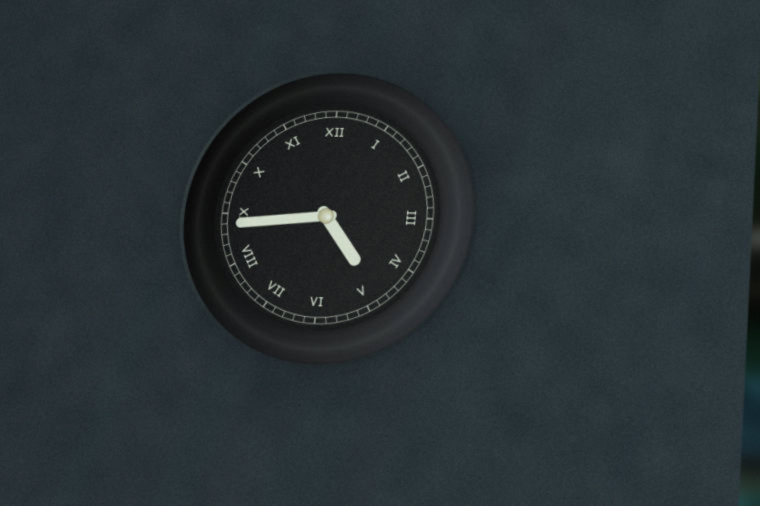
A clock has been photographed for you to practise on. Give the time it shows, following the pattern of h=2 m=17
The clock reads h=4 m=44
